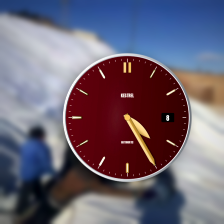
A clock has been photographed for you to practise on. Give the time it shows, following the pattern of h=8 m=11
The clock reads h=4 m=25
